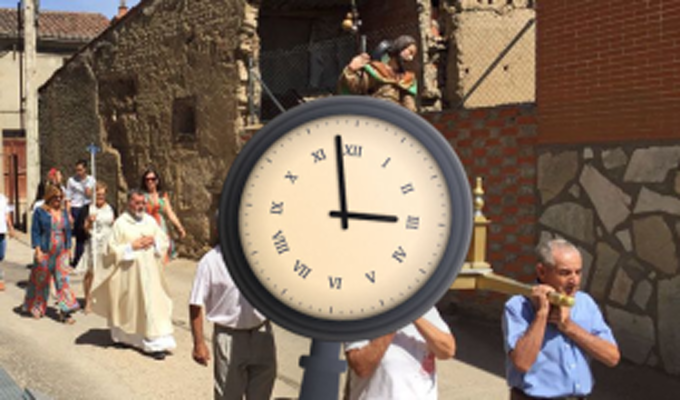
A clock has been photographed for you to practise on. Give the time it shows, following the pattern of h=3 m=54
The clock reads h=2 m=58
